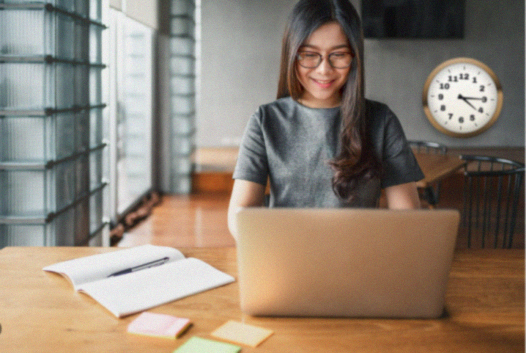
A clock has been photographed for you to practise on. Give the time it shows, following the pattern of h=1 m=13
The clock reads h=4 m=15
